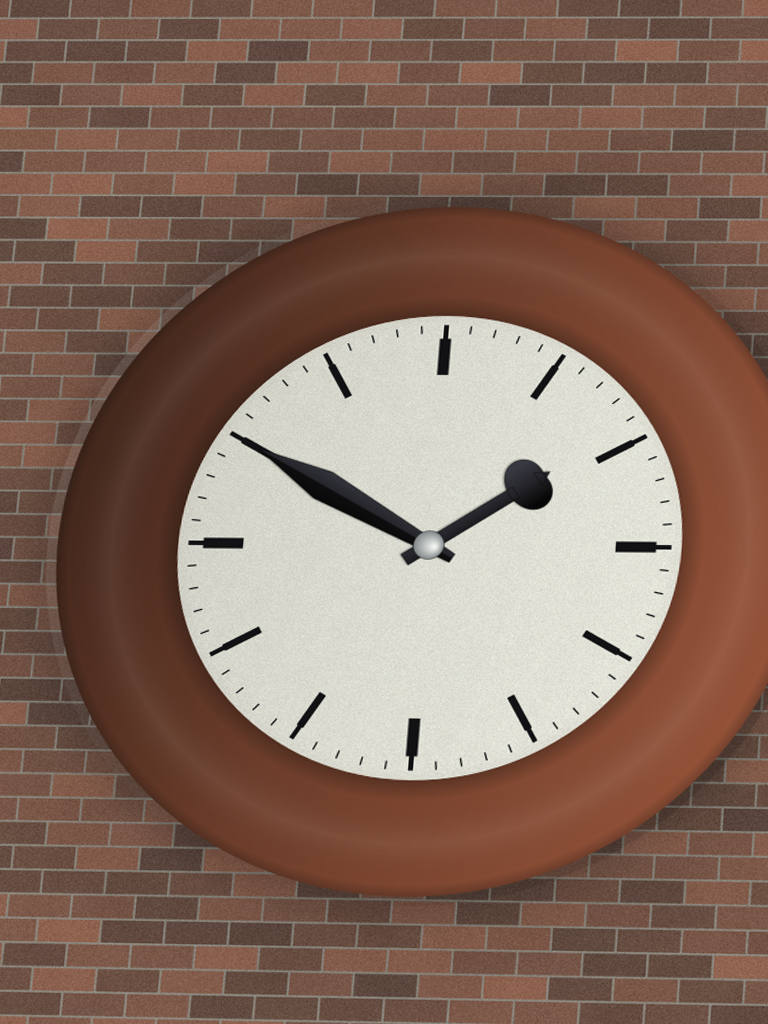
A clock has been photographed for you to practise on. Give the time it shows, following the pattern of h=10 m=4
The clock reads h=1 m=50
